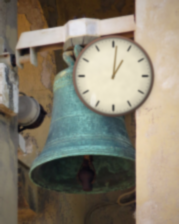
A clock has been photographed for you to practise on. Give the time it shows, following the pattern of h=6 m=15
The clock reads h=1 m=1
